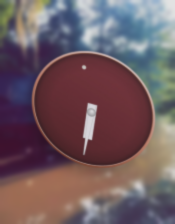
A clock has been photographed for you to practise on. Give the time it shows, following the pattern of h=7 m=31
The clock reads h=6 m=33
